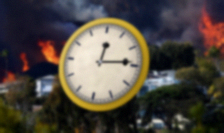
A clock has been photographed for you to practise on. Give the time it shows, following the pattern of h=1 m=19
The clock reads h=12 m=14
